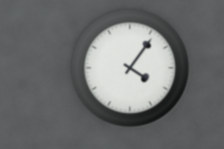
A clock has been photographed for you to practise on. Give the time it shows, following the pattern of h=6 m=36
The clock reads h=4 m=6
